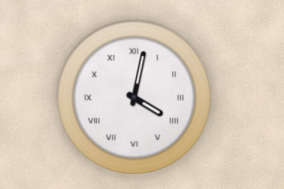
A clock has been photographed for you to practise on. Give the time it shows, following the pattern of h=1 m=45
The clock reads h=4 m=2
